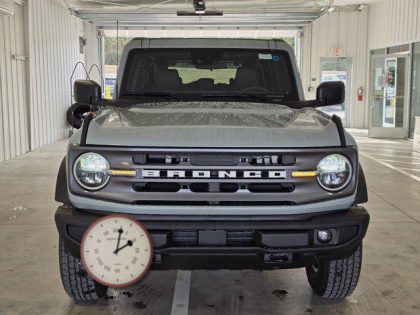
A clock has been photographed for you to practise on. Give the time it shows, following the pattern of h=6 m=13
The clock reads h=2 m=2
